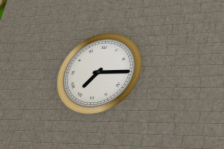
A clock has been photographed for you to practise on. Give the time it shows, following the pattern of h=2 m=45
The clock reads h=7 m=15
